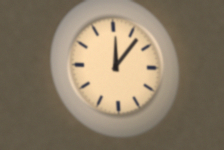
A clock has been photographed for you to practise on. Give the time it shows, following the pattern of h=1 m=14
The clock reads h=12 m=7
